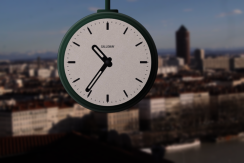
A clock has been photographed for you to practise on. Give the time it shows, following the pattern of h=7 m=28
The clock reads h=10 m=36
